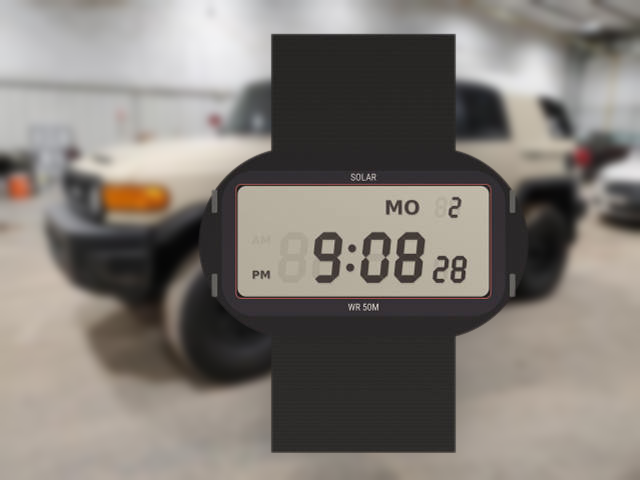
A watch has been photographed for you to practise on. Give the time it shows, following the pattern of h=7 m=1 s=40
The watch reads h=9 m=8 s=28
